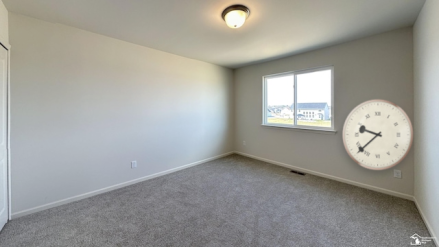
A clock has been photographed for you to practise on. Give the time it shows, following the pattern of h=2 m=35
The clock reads h=9 m=38
